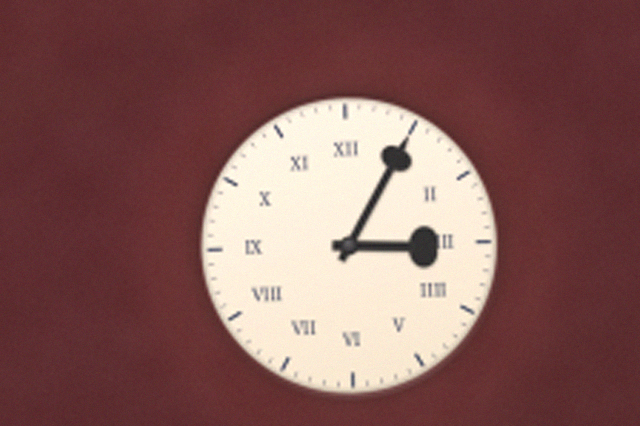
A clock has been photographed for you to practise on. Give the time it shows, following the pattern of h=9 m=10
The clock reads h=3 m=5
